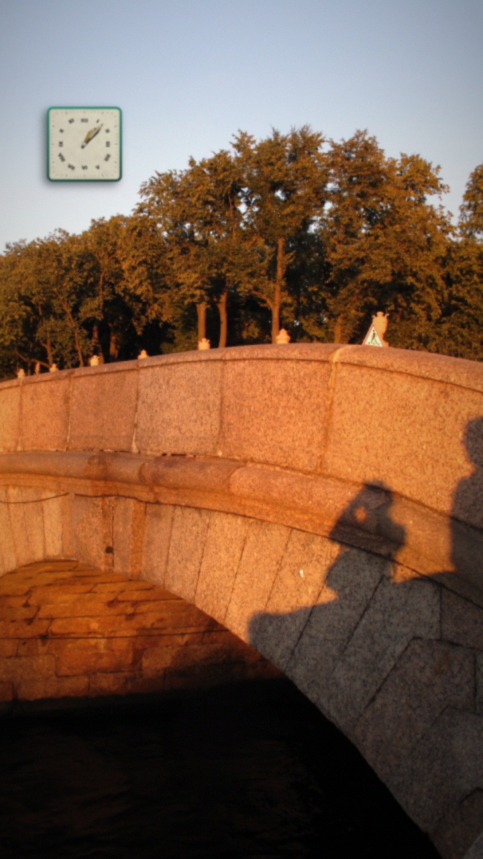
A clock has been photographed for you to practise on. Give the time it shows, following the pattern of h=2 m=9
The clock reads h=1 m=7
